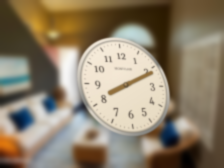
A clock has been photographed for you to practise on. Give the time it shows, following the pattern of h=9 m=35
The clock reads h=8 m=11
